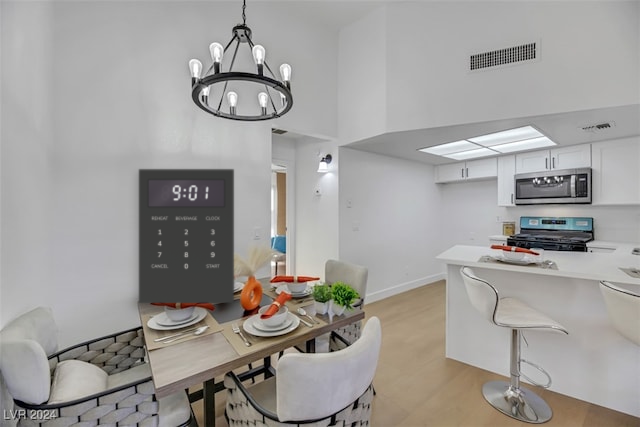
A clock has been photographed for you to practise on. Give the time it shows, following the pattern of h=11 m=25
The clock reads h=9 m=1
